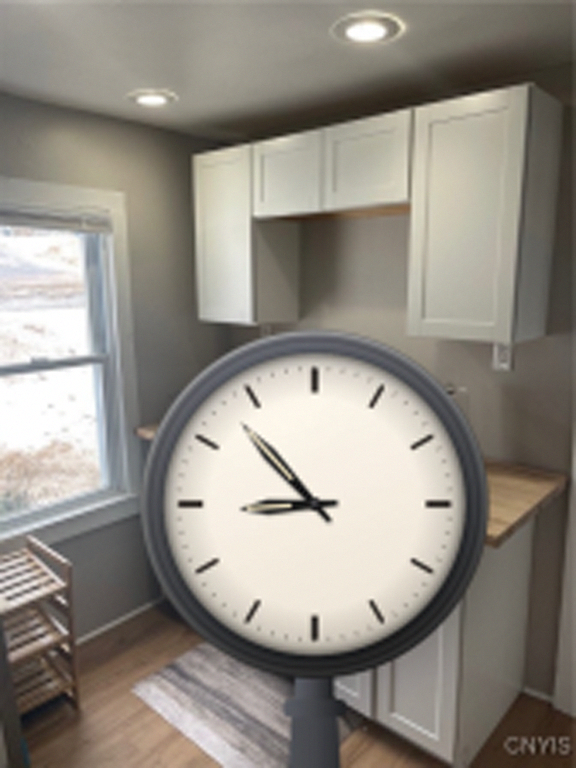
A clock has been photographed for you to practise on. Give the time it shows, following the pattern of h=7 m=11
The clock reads h=8 m=53
